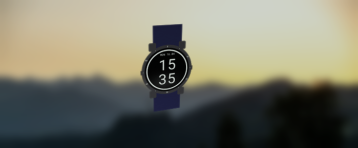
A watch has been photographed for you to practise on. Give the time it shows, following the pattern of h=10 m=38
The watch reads h=15 m=35
